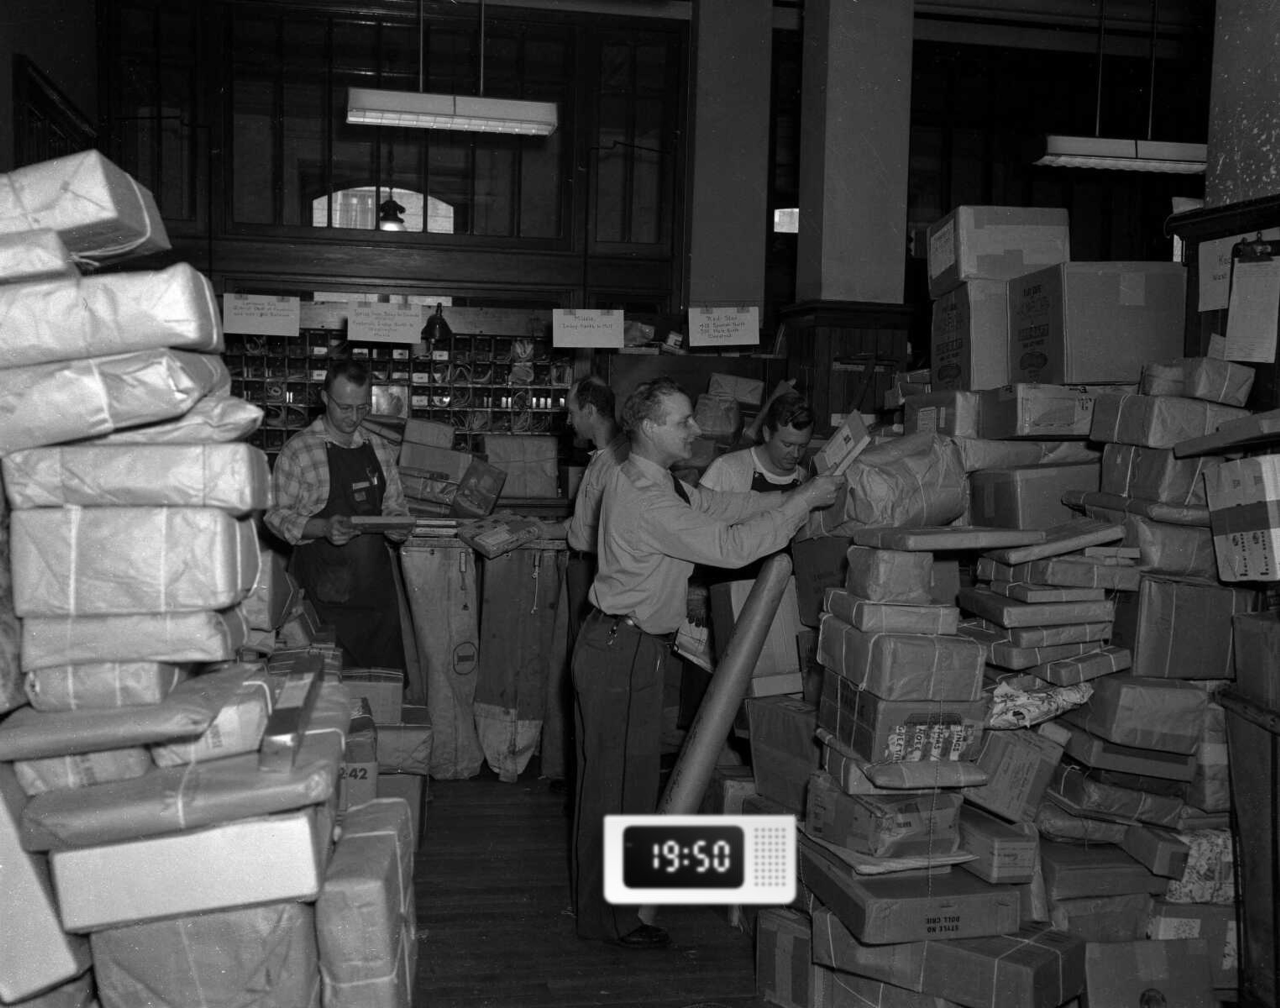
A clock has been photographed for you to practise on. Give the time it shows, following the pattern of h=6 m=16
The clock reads h=19 m=50
